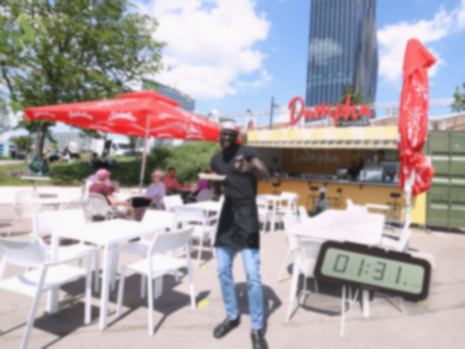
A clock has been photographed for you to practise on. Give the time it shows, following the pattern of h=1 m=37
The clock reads h=1 m=31
